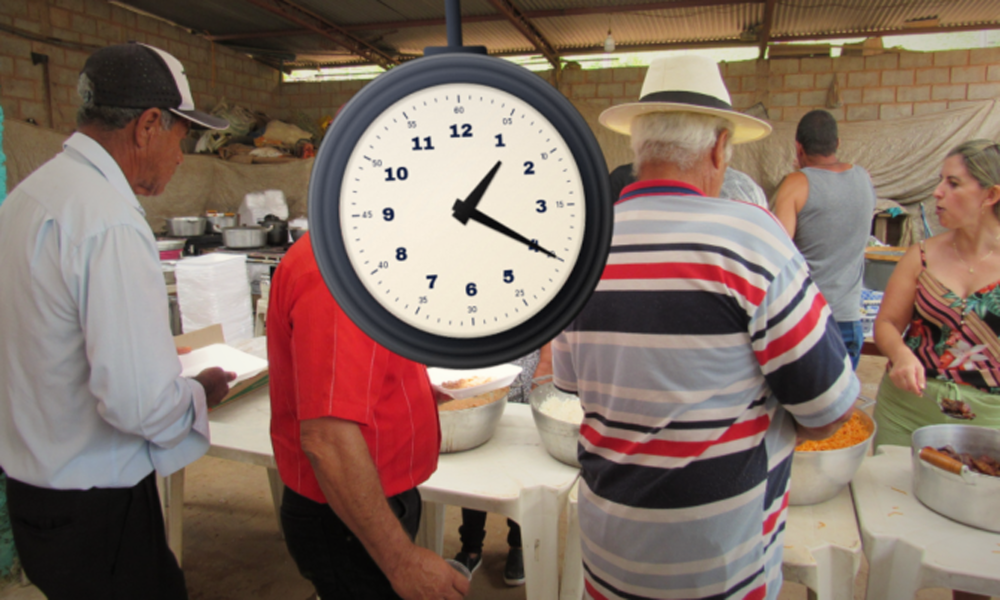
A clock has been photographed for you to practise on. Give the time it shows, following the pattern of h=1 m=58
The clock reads h=1 m=20
